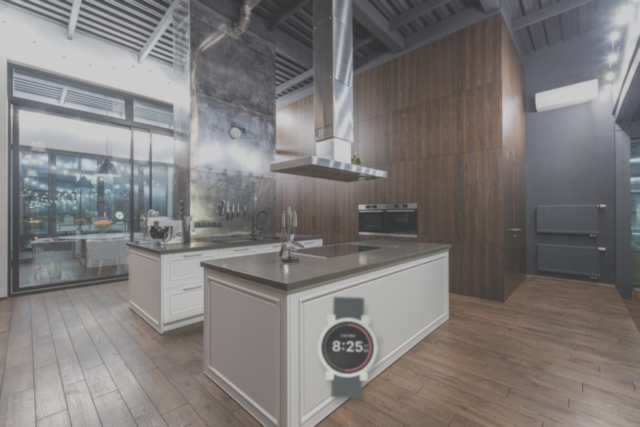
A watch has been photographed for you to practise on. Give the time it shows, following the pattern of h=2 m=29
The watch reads h=8 m=25
